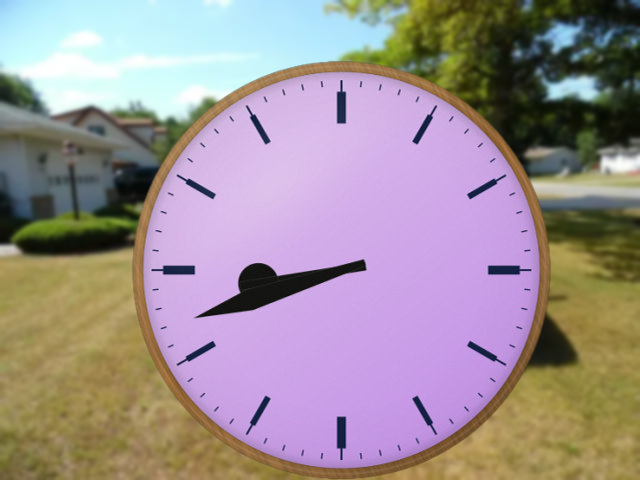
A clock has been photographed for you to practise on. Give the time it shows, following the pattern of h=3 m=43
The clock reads h=8 m=42
